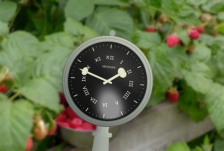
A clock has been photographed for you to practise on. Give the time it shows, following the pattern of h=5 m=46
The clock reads h=1 m=48
